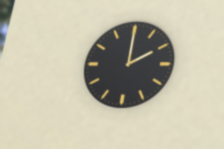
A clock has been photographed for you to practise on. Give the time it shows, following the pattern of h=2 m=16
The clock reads h=2 m=0
